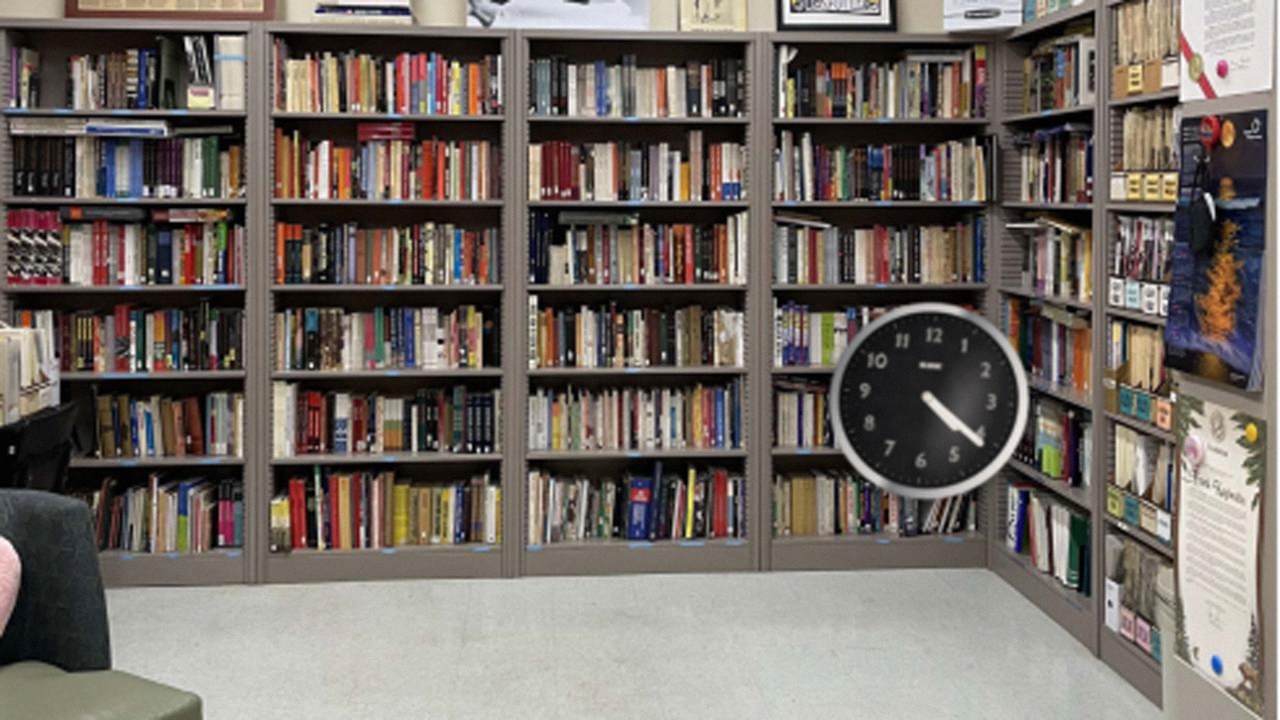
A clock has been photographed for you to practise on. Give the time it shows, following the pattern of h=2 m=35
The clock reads h=4 m=21
